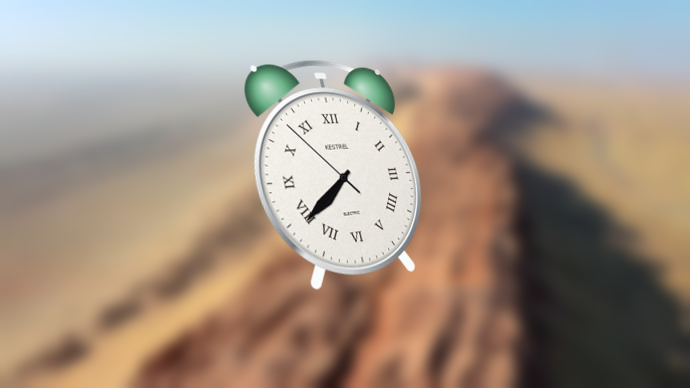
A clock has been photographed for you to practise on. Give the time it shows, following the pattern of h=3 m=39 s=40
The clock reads h=7 m=38 s=53
